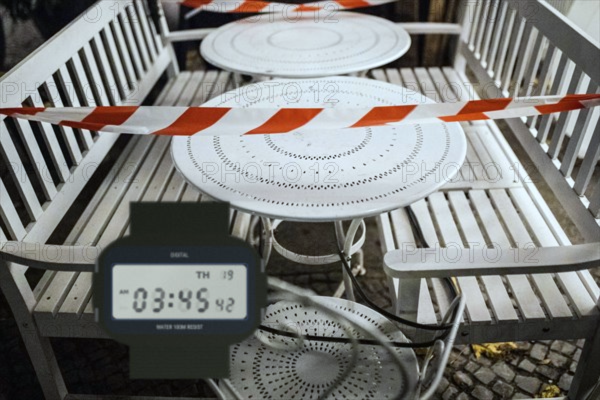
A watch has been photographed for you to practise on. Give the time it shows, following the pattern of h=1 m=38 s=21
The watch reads h=3 m=45 s=42
